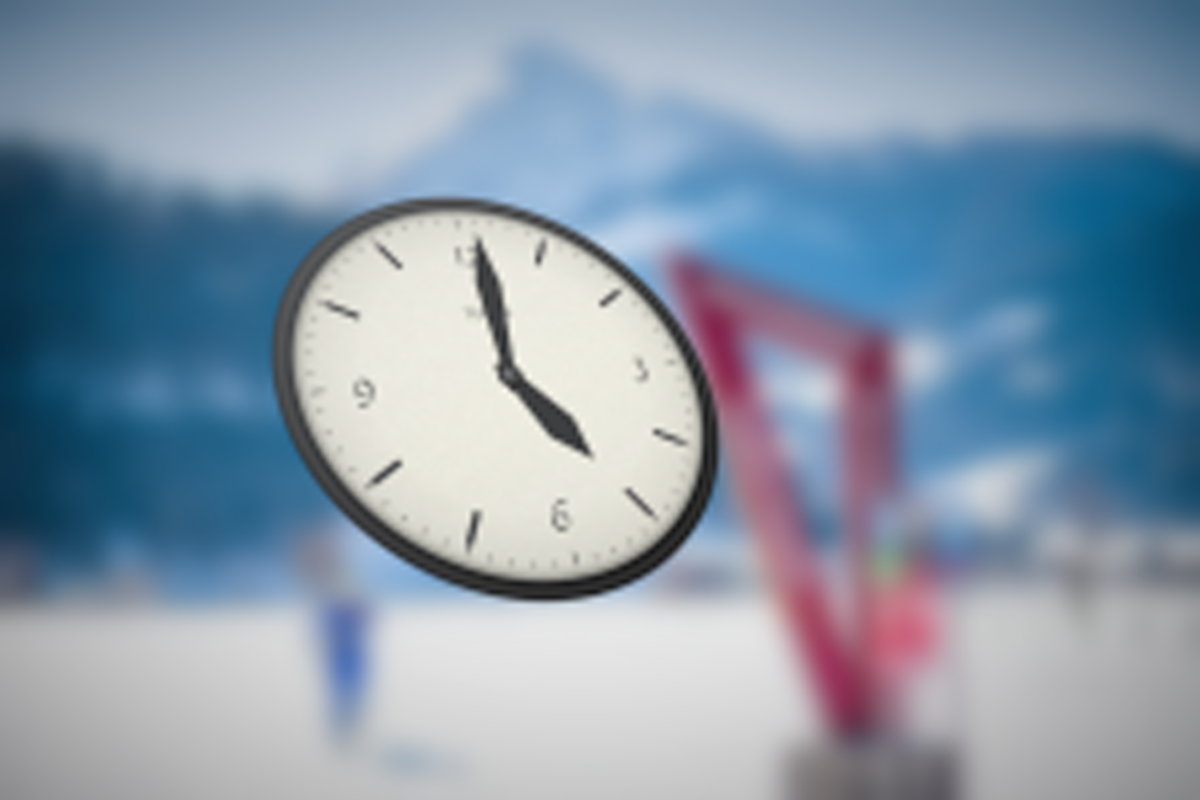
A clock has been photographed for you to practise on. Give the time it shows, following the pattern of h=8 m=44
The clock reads h=5 m=1
